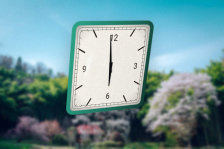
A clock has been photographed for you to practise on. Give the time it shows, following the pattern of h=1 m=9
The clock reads h=5 m=59
